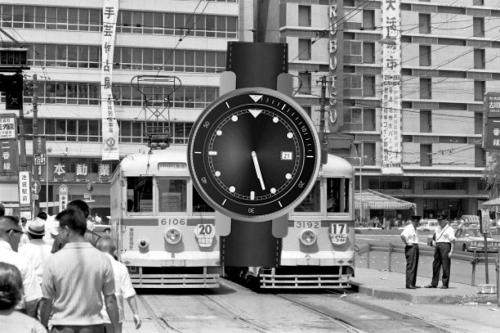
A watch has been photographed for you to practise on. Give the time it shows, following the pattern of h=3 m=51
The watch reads h=5 m=27
